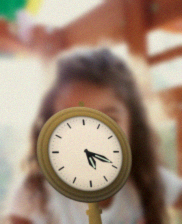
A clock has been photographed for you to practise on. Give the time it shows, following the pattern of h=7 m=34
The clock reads h=5 m=19
